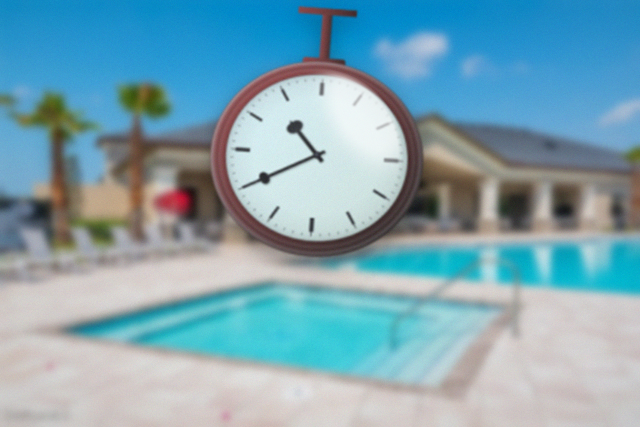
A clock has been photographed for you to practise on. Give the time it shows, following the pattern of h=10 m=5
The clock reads h=10 m=40
